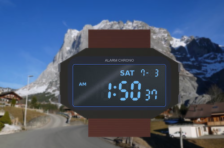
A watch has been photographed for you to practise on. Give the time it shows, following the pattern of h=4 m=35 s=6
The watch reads h=1 m=50 s=37
